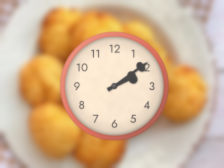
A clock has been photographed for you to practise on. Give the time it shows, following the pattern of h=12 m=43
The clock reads h=2 m=9
